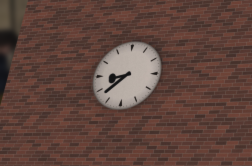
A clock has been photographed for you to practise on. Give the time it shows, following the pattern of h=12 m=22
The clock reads h=8 m=38
